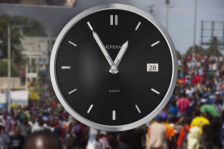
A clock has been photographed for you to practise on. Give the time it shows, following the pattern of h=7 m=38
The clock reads h=12 m=55
